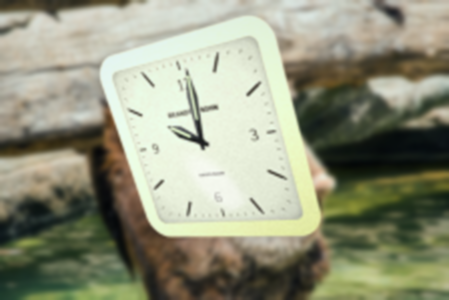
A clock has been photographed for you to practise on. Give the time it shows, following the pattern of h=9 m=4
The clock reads h=10 m=1
